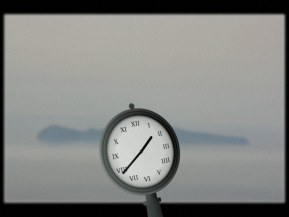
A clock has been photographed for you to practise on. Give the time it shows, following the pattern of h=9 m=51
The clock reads h=1 m=39
